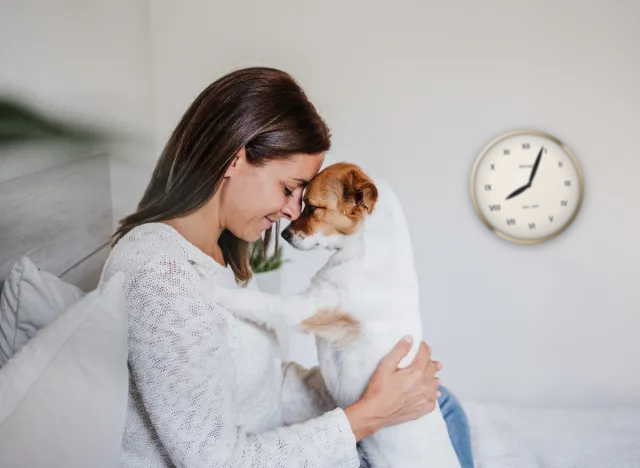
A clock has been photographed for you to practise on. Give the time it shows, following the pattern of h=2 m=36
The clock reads h=8 m=4
